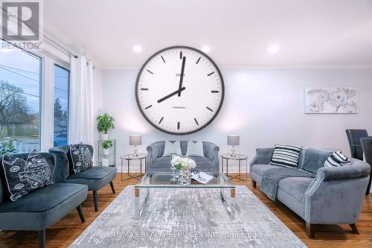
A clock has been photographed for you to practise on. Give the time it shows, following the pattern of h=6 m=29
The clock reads h=8 m=1
